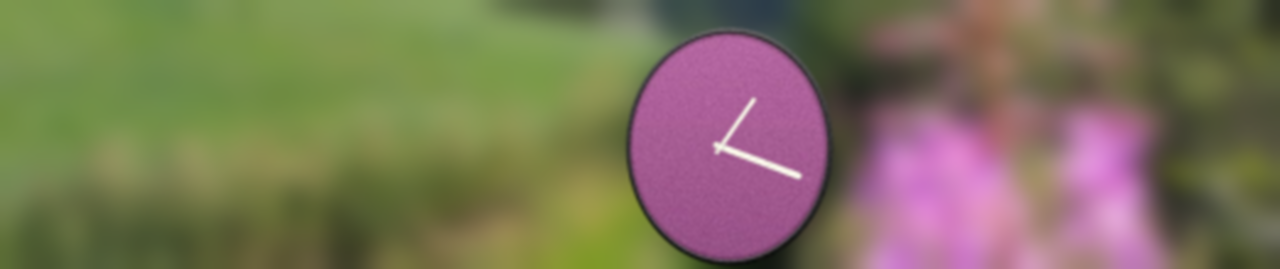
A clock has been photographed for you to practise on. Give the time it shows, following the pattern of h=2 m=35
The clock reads h=1 m=18
